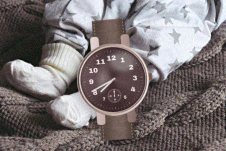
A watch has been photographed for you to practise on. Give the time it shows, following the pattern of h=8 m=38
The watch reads h=7 m=41
